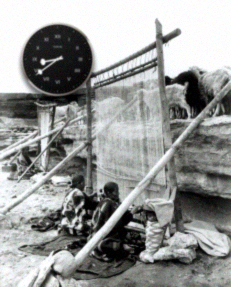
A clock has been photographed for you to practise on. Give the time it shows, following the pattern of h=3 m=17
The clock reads h=8 m=39
